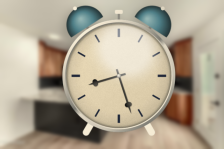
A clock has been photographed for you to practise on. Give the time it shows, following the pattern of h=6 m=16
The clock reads h=8 m=27
